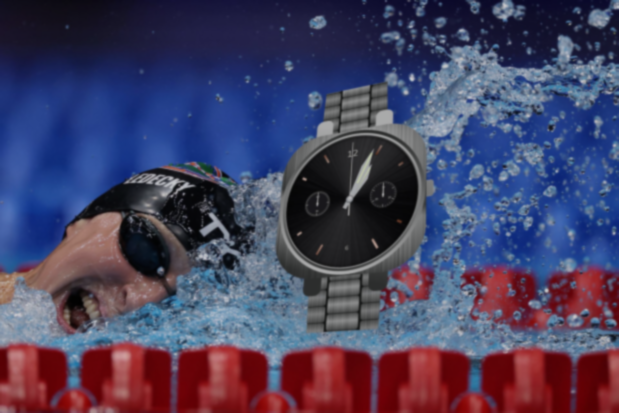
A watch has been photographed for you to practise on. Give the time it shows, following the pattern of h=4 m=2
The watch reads h=1 m=4
